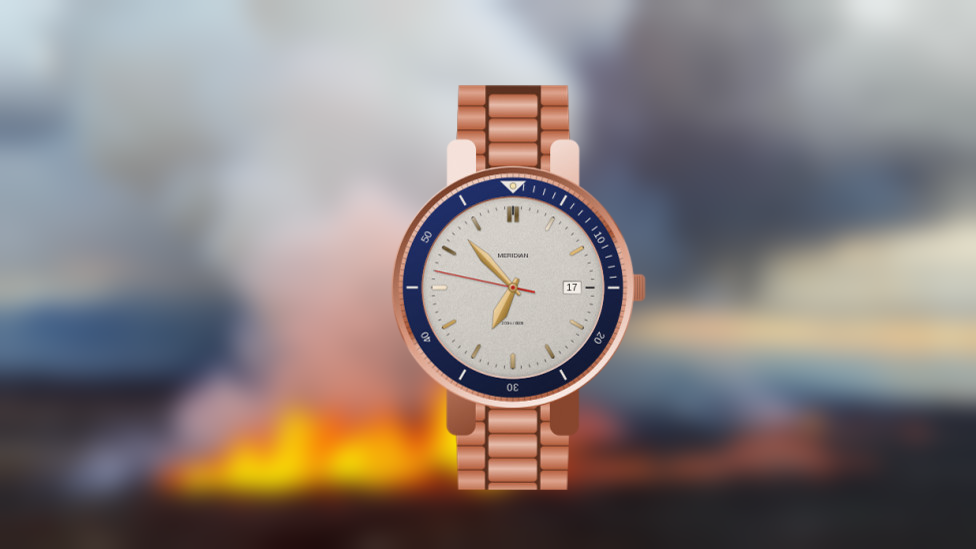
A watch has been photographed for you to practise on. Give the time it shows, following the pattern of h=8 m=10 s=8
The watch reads h=6 m=52 s=47
